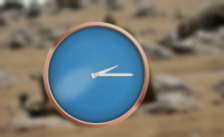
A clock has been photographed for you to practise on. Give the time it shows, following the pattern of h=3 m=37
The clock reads h=2 m=15
